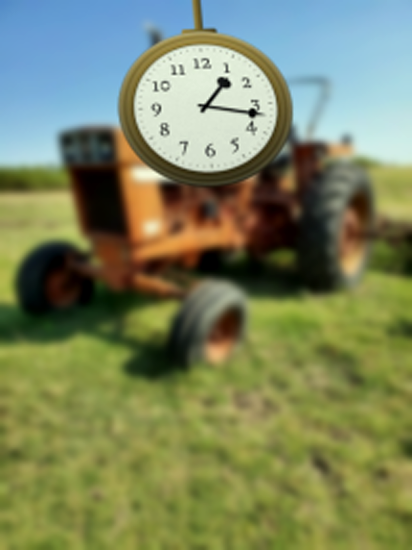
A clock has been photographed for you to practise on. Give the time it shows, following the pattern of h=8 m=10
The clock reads h=1 m=17
